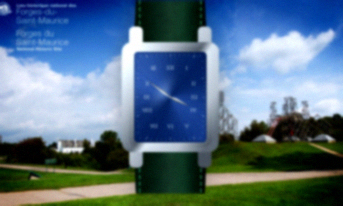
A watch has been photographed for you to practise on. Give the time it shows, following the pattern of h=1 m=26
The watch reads h=3 m=51
